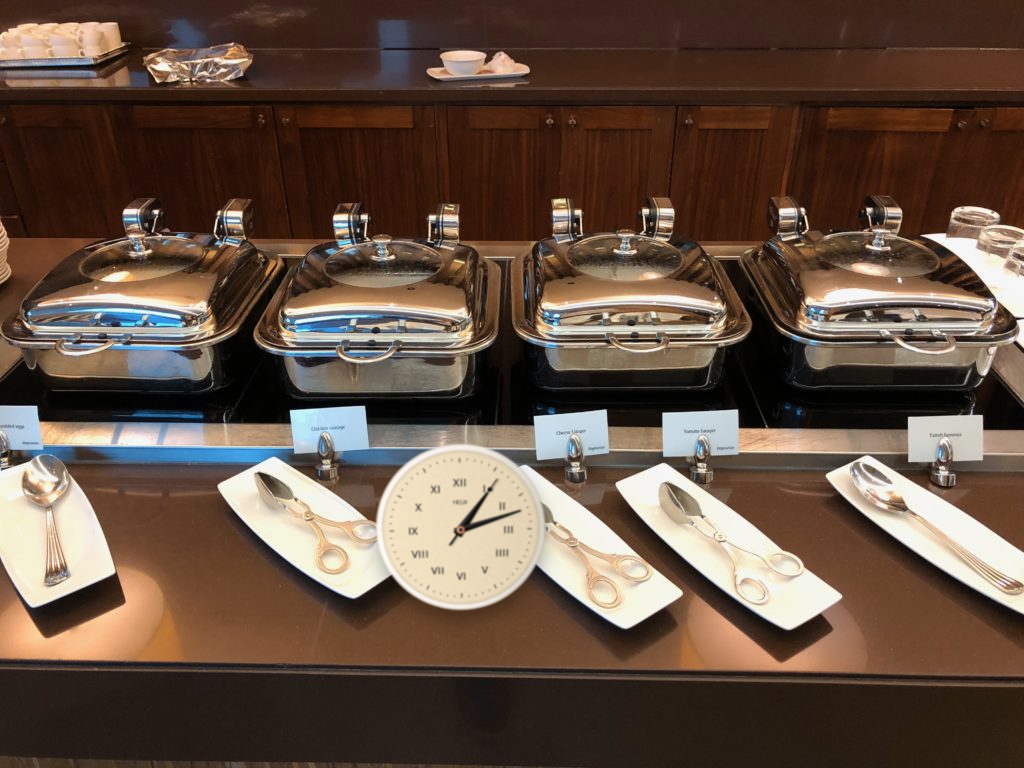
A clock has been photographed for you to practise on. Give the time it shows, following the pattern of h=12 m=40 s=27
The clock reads h=1 m=12 s=6
